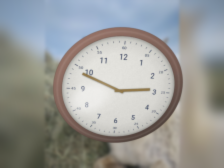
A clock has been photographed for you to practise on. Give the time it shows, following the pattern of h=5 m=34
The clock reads h=2 m=49
